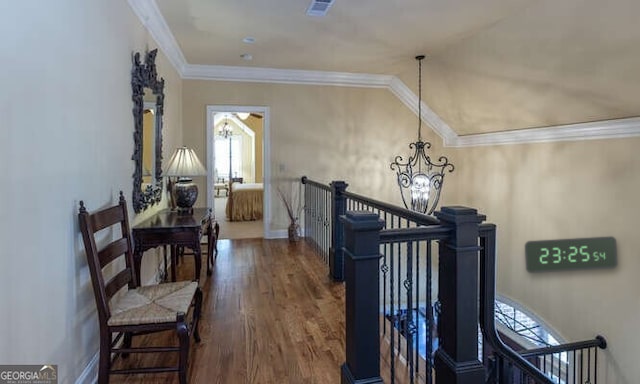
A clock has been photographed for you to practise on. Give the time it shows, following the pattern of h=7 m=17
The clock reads h=23 m=25
